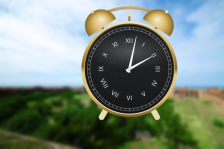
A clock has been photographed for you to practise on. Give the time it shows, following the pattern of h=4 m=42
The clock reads h=2 m=2
